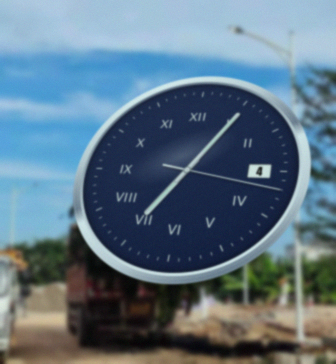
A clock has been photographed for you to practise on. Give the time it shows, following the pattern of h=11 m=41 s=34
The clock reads h=7 m=5 s=17
